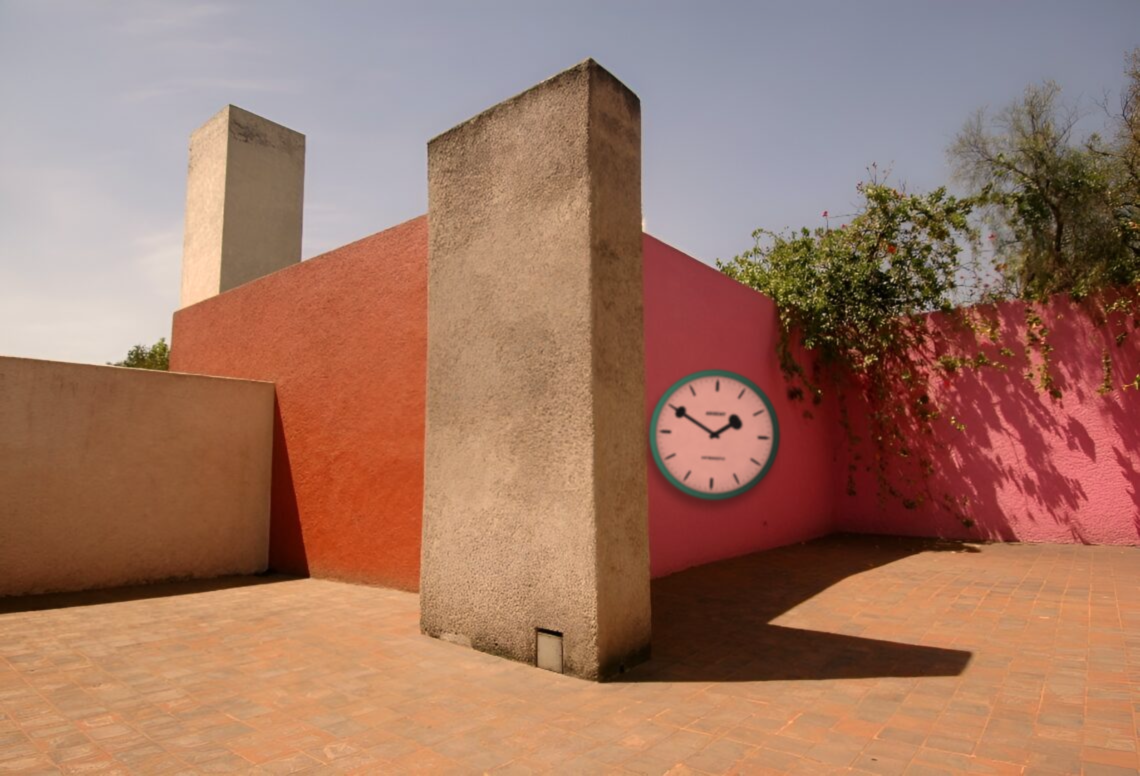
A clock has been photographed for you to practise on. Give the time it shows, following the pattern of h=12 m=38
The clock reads h=1 m=50
